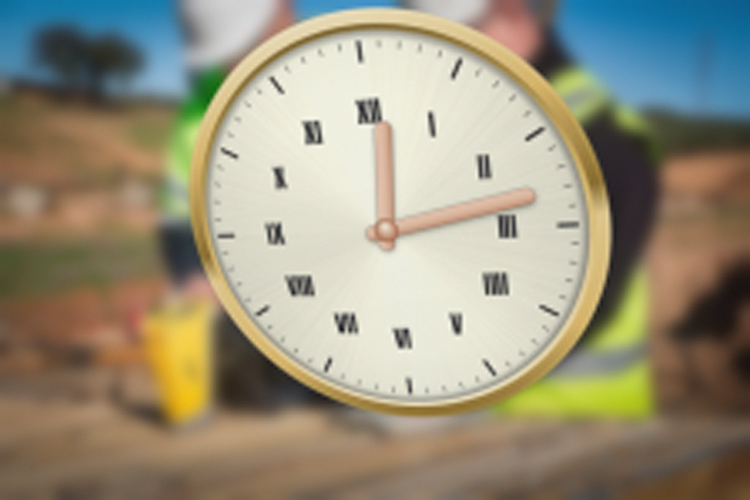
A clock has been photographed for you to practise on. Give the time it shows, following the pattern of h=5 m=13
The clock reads h=12 m=13
